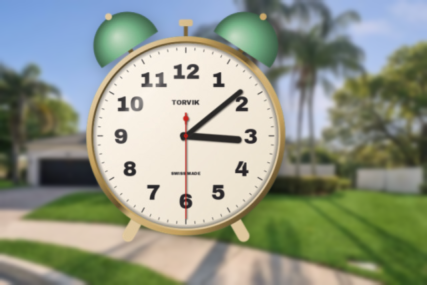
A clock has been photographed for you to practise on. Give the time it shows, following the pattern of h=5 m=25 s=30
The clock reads h=3 m=8 s=30
